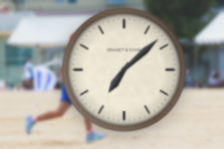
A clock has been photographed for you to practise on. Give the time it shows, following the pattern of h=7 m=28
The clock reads h=7 m=8
